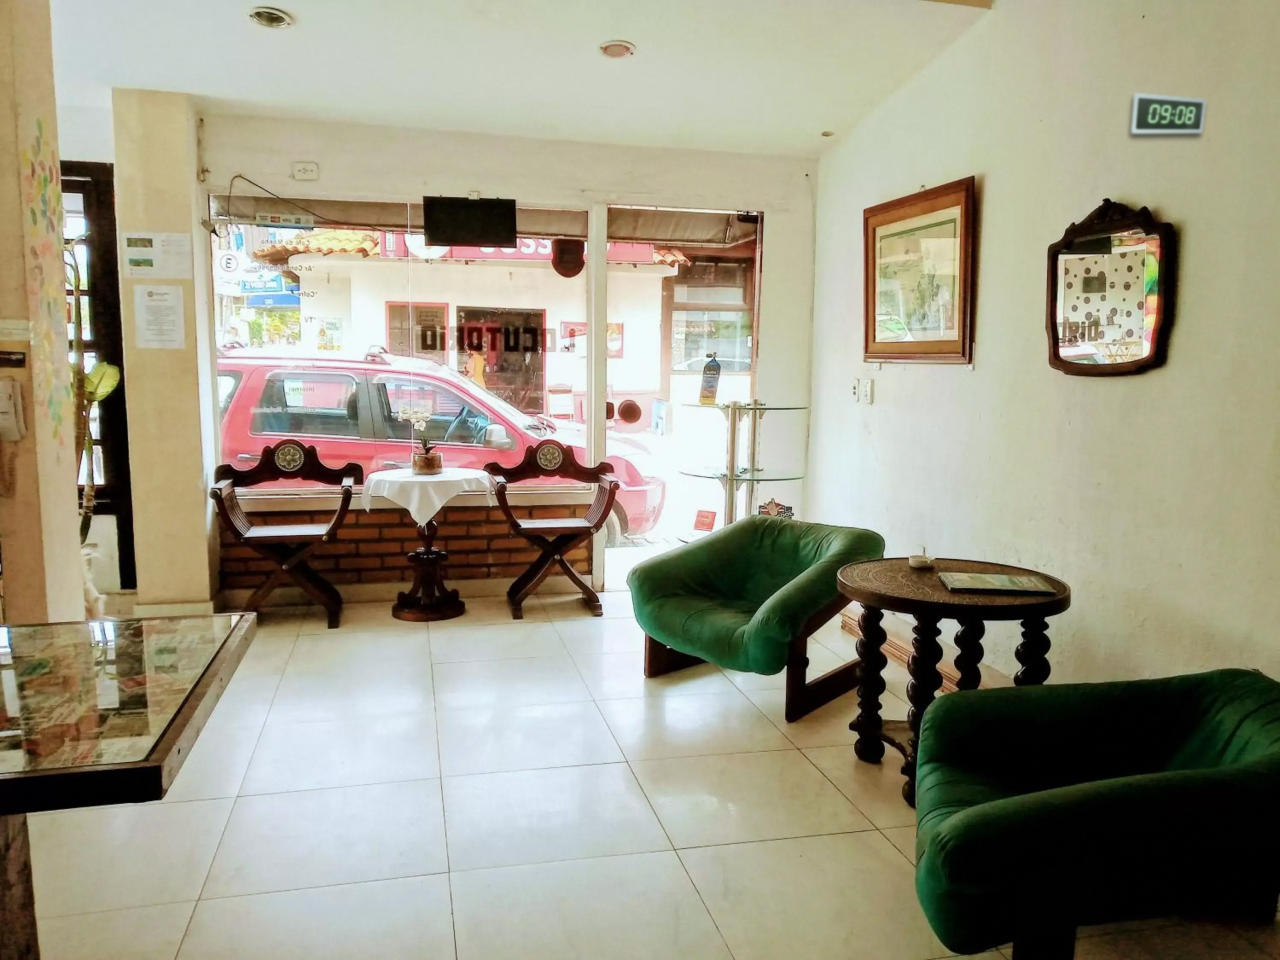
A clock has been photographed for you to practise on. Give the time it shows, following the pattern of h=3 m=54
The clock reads h=9 m=8
